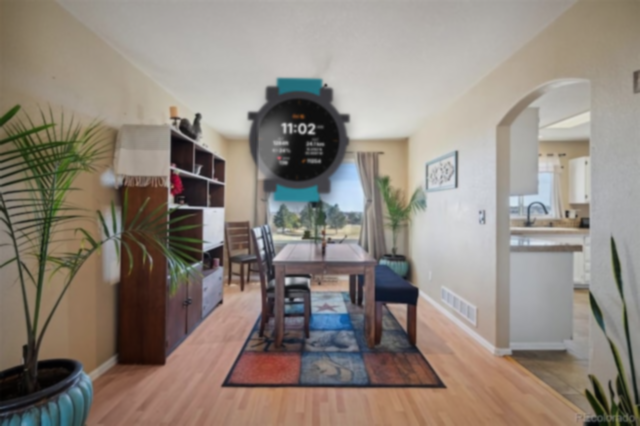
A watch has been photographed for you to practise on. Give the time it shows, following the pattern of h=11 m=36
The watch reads h=11 m=2
